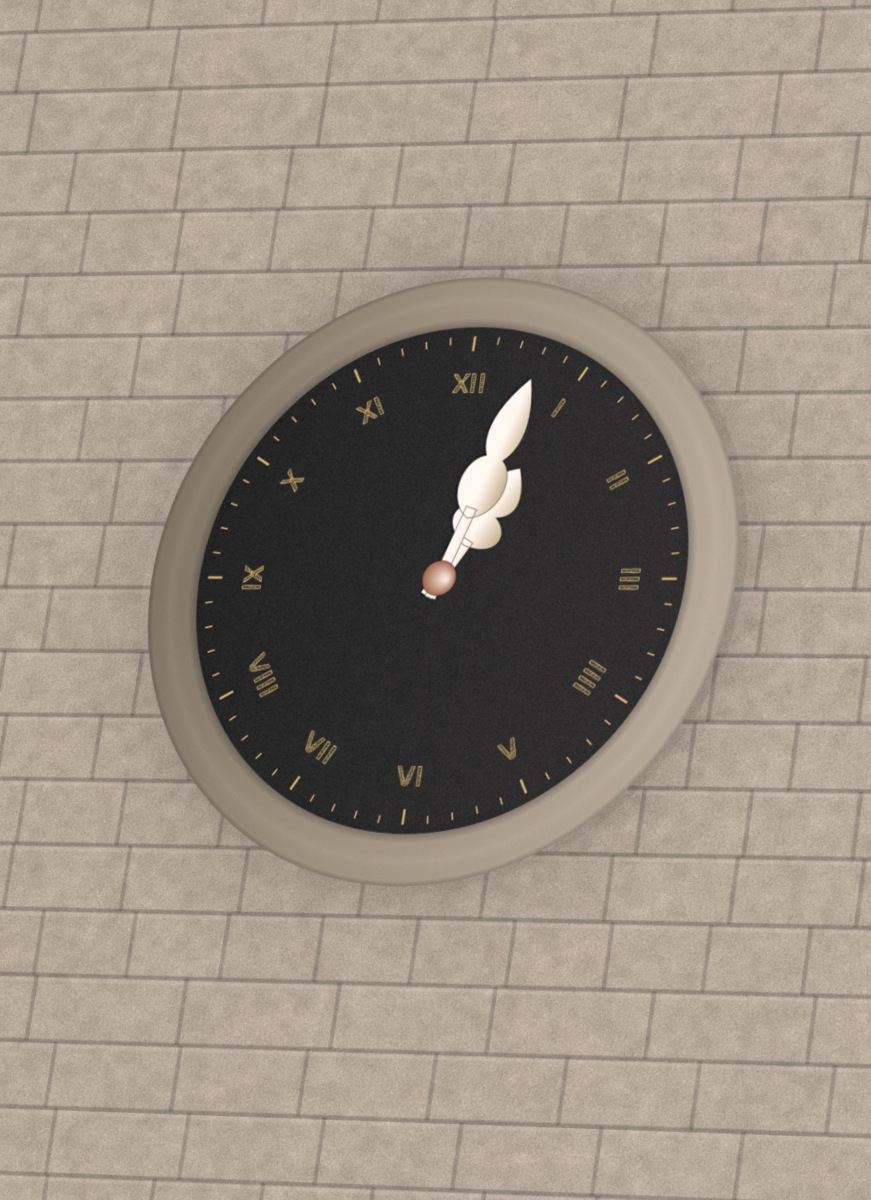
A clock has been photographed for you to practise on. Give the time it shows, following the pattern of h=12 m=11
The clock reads h=1 m=3
